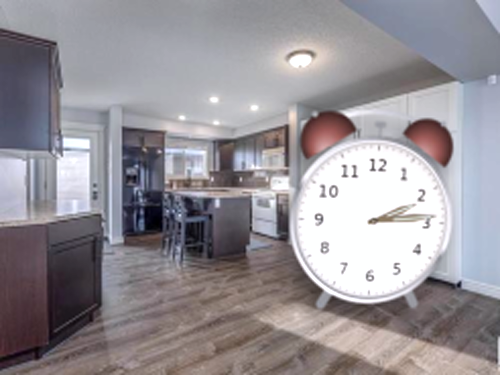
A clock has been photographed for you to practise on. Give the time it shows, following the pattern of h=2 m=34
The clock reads h=2 m=14
